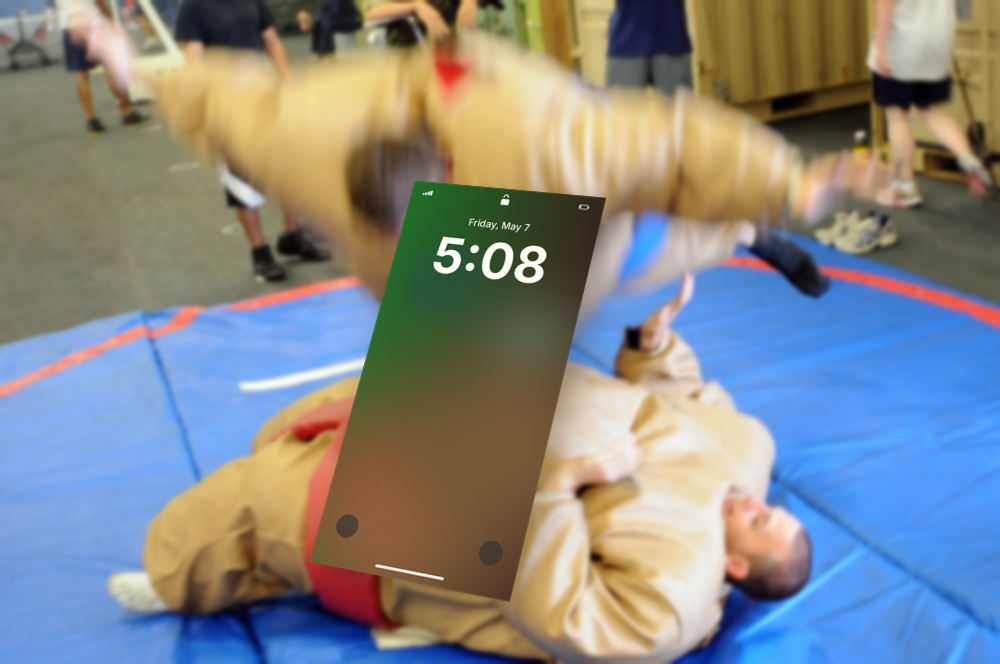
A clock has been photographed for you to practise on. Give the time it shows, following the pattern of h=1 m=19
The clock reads h=5 m=8
